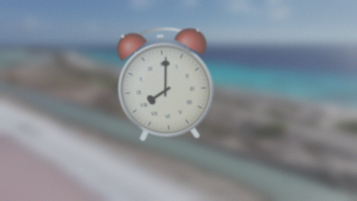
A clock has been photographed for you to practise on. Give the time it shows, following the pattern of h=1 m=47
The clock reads h=8 m=1
